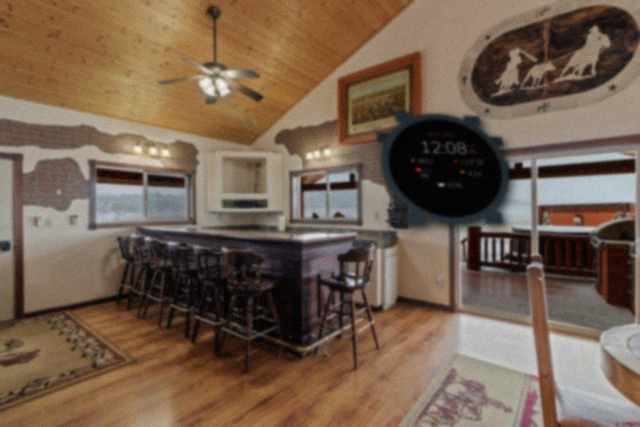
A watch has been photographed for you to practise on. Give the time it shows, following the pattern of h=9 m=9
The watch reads h=12 m=8
